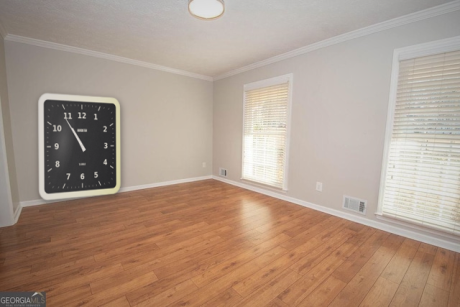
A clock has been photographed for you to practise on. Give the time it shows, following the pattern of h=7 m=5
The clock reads h=10 m=54
